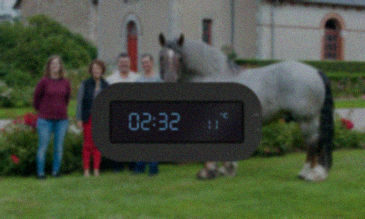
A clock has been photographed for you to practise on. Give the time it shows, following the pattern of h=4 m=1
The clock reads h=2 m=32
